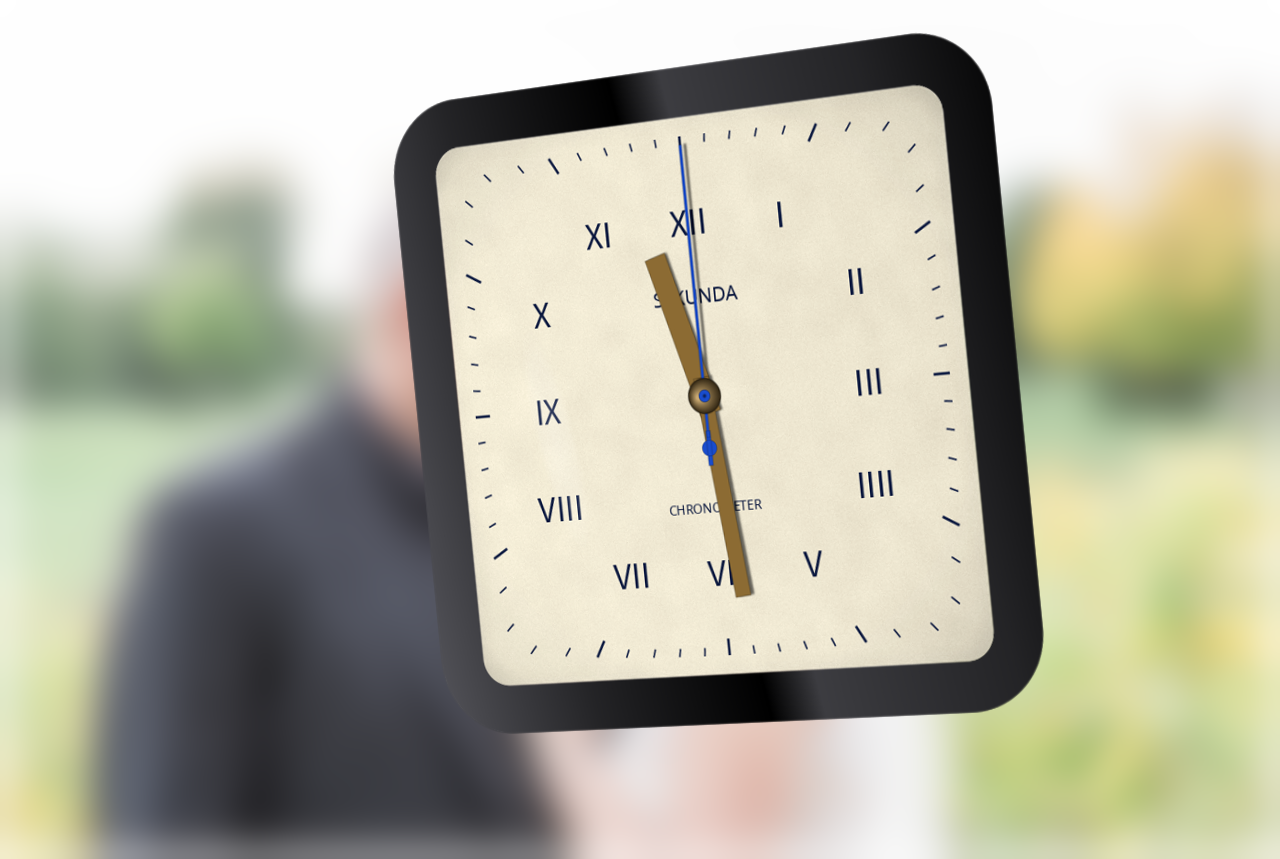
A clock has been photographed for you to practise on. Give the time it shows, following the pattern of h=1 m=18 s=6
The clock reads h=11 m=29 s=0
